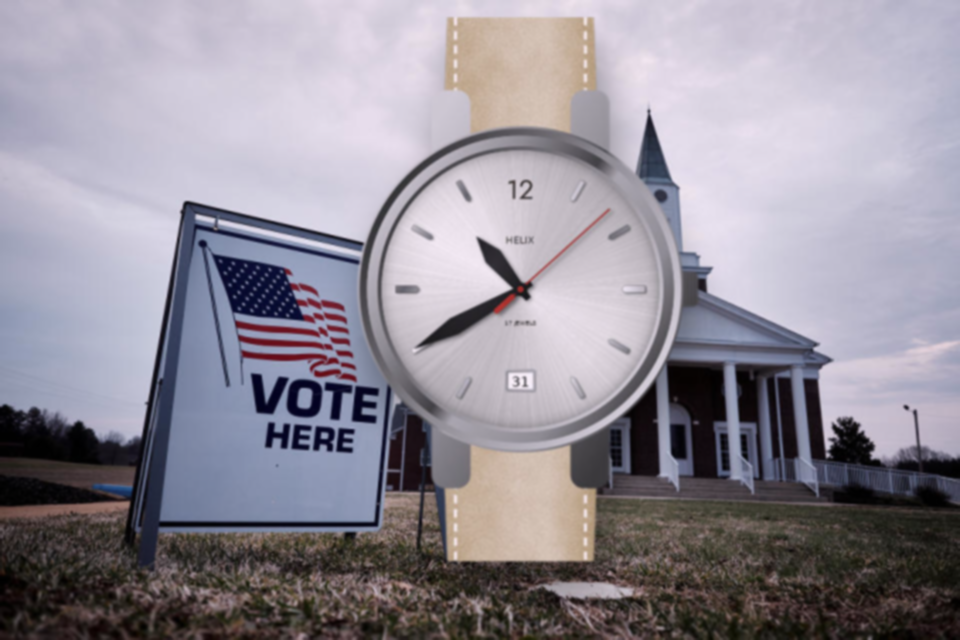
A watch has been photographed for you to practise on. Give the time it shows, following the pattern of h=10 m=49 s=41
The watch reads h=10 m=40 s=8
